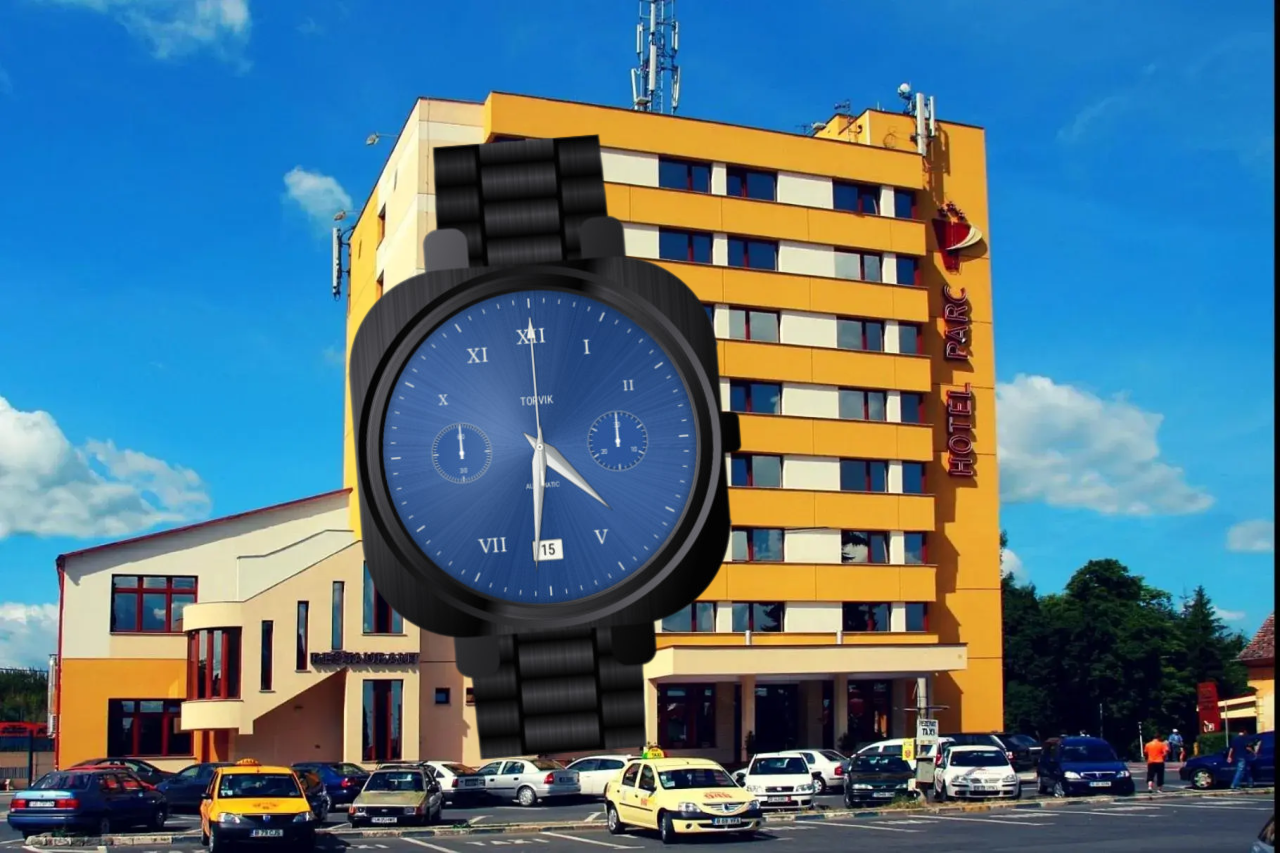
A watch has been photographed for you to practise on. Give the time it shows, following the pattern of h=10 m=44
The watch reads h=4 m=31
